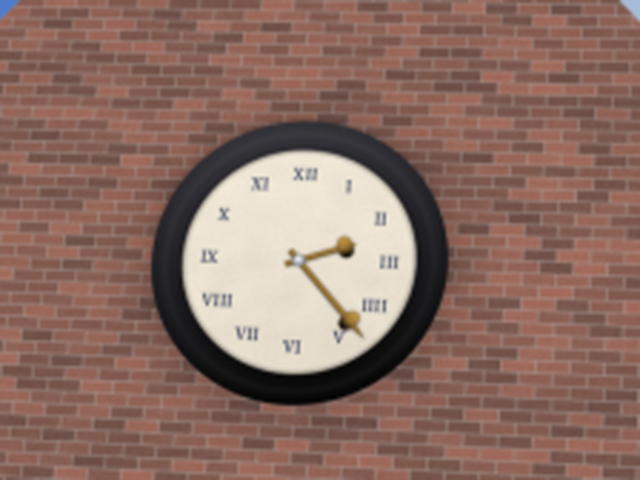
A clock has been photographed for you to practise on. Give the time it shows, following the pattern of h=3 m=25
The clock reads h=2 m=23
